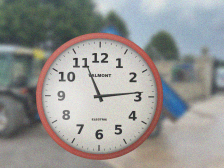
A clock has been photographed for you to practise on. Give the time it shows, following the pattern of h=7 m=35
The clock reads h=11 m=14
